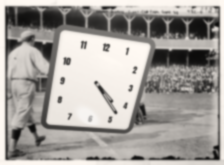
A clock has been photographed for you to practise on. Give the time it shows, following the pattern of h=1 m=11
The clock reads h=4 m=23
